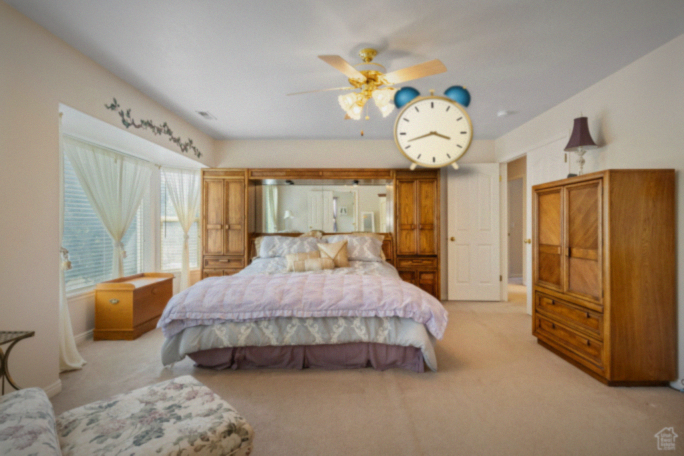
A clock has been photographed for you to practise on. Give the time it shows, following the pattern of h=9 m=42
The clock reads h=3 m=42
